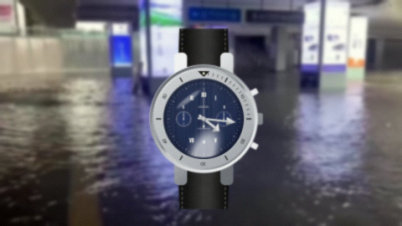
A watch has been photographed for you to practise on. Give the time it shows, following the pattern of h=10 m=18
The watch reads h=4 m=16
